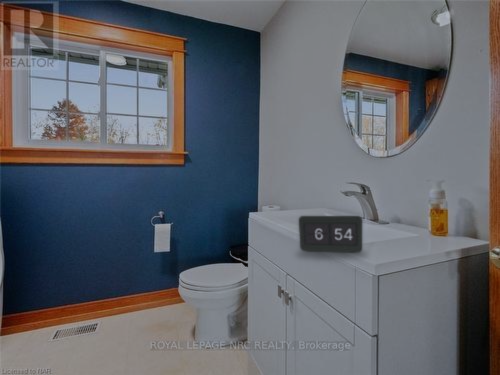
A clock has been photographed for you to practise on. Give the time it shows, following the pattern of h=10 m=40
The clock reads h=6 m=54
